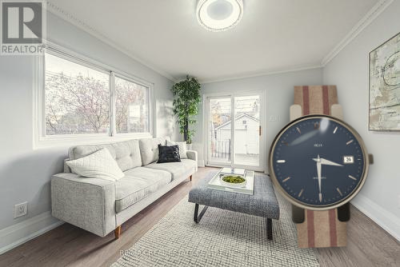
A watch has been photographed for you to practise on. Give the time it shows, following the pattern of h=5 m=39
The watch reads h=3 m=30
